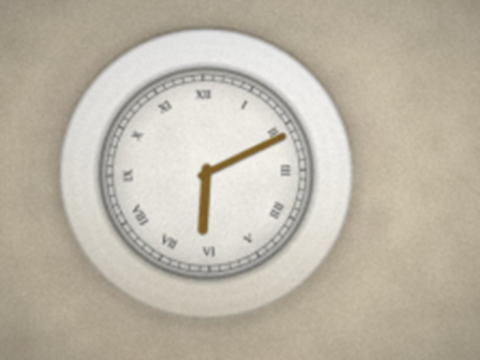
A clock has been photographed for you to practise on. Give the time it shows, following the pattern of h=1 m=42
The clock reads h=6 m=11
